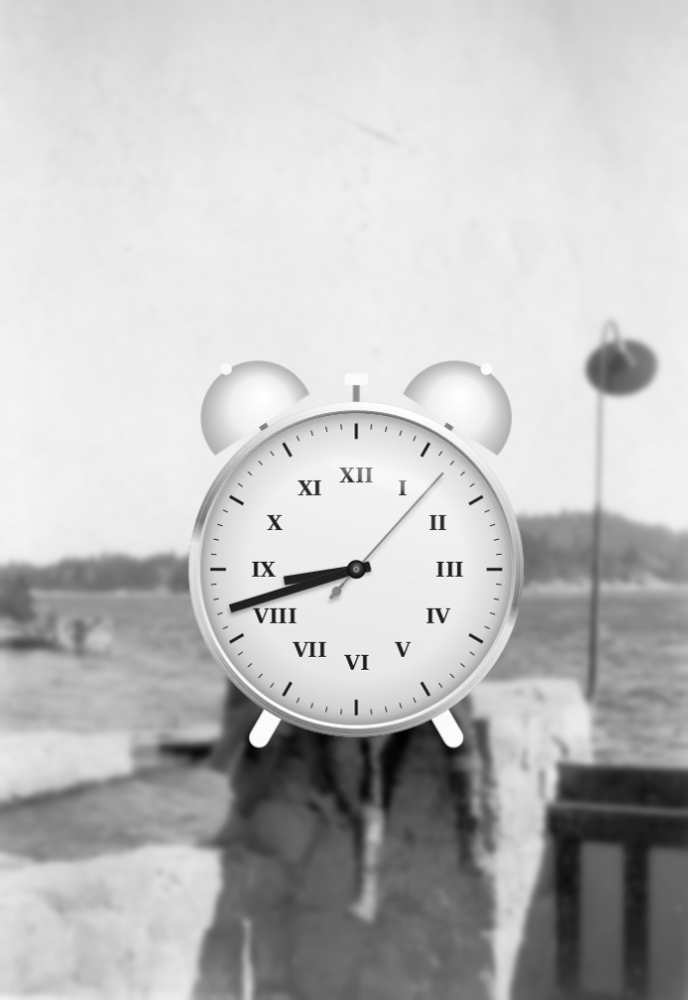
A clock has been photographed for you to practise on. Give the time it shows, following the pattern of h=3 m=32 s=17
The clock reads h=8 m=42 s=7
